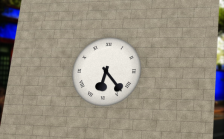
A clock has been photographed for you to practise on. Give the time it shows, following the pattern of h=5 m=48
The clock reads h=6 m=23
